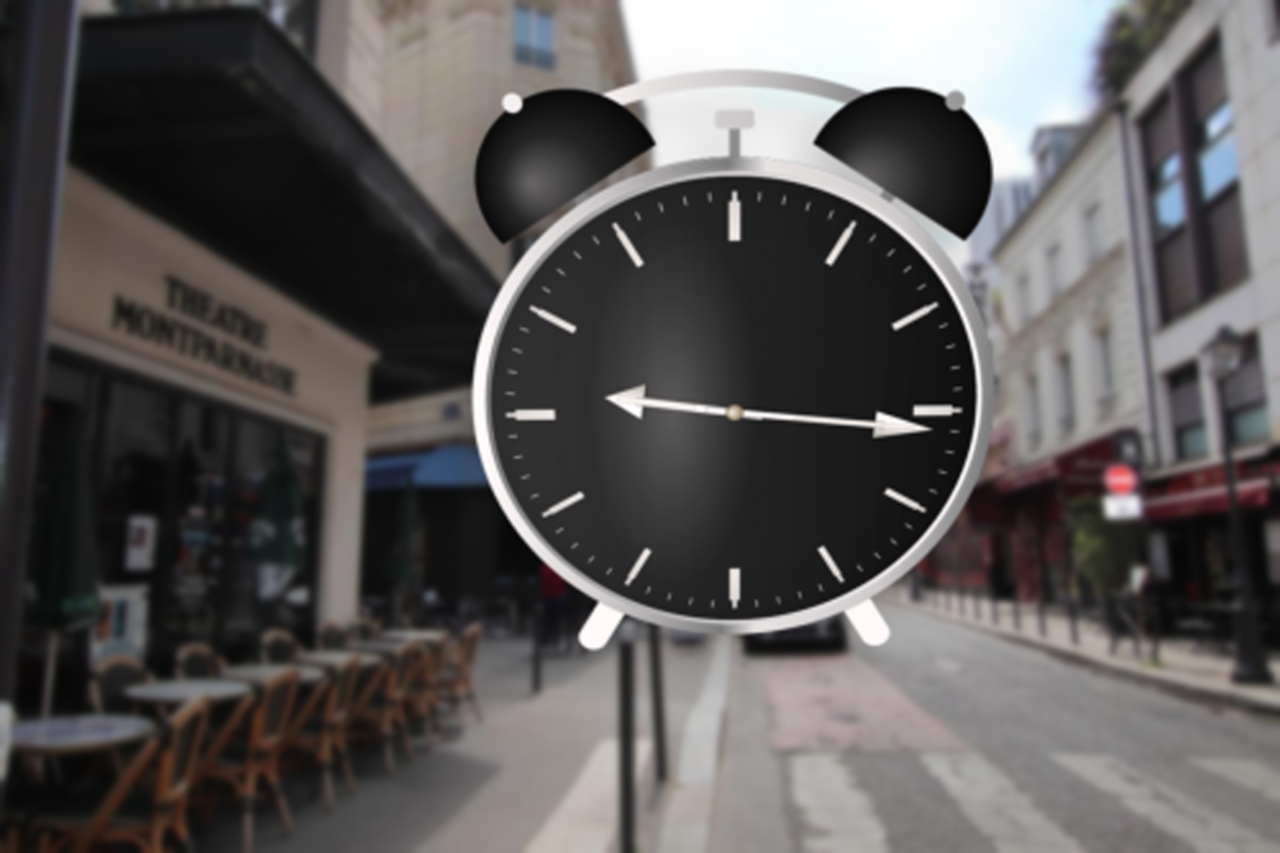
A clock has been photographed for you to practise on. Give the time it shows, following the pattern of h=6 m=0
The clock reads h=9 m=16
